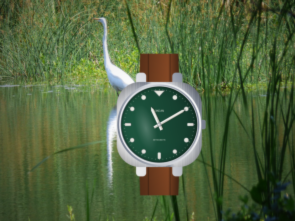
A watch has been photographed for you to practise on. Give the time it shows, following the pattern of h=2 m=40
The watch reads h=11 m=10
